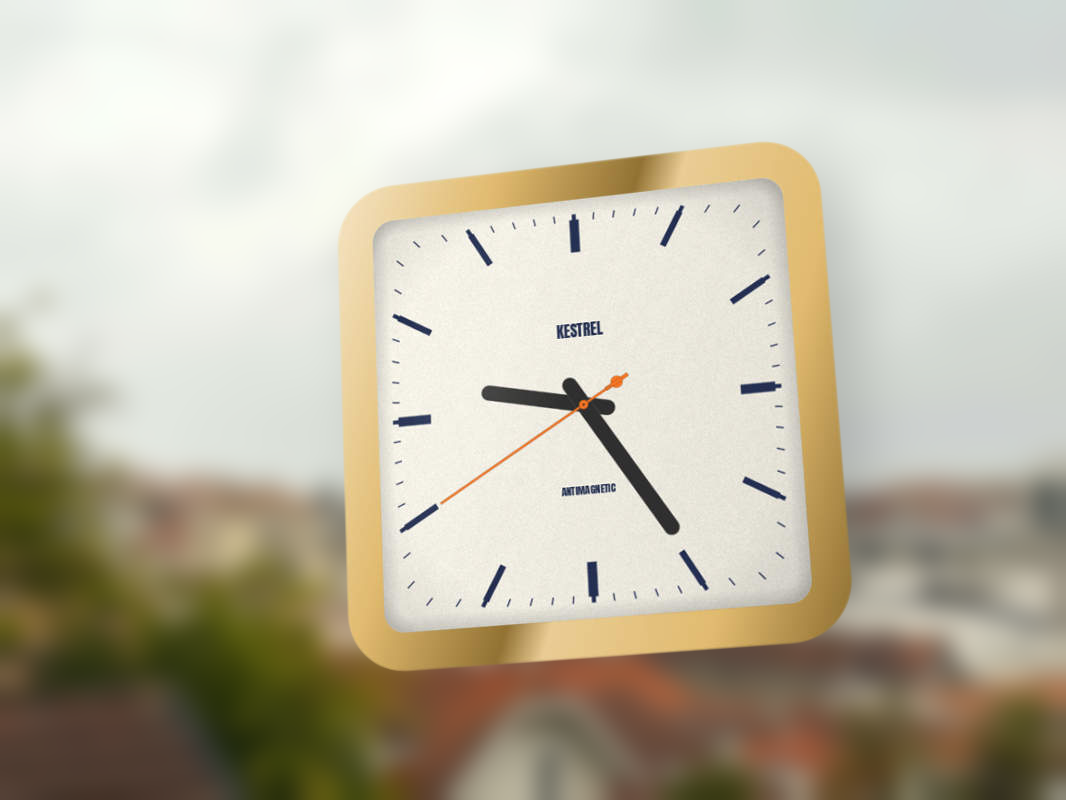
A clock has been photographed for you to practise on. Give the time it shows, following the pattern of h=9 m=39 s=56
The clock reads h=9 m=24 s=40
